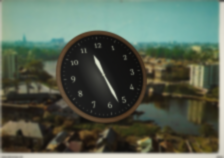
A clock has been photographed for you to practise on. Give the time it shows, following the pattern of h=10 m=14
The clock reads h=11 m=27
